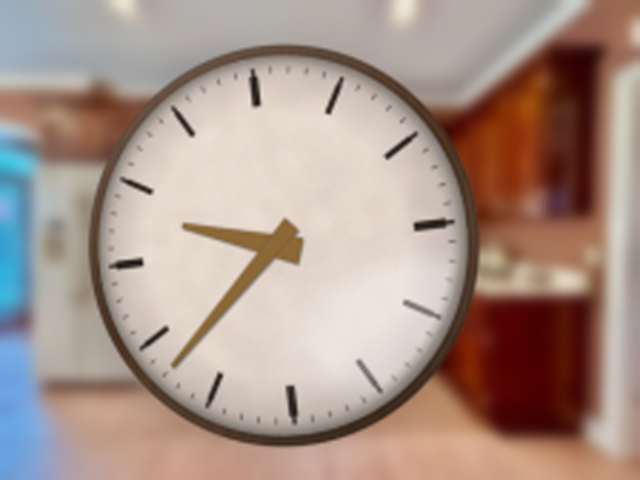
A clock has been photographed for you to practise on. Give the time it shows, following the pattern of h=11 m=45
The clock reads h=9 m=38
